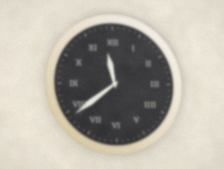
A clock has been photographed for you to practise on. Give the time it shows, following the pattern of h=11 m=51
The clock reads h=11 m=39
